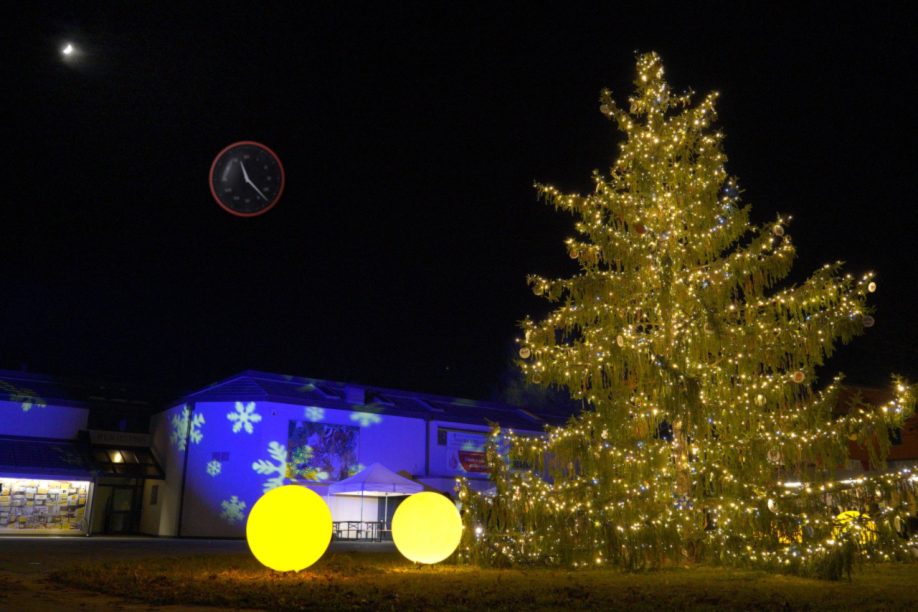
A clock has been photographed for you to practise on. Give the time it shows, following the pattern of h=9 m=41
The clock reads h=11 m=23
